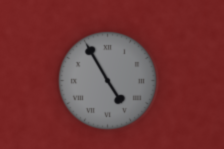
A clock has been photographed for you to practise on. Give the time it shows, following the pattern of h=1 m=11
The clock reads h=4 m=55
